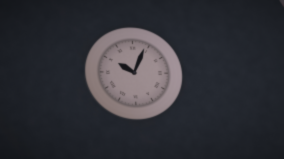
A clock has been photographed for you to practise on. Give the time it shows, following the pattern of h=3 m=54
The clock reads h=10 m=4
